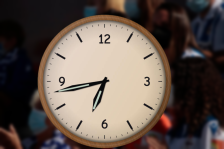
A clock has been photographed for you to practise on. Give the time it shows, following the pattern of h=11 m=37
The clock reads h=6 m=43
